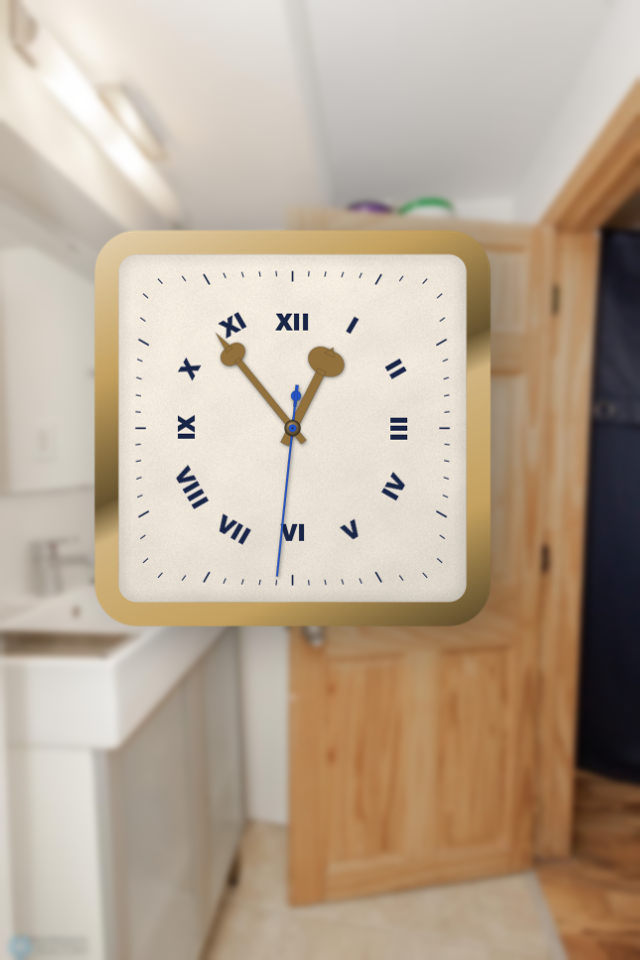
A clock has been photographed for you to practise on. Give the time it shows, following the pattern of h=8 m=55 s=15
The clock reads h=12 m=53 s=31
